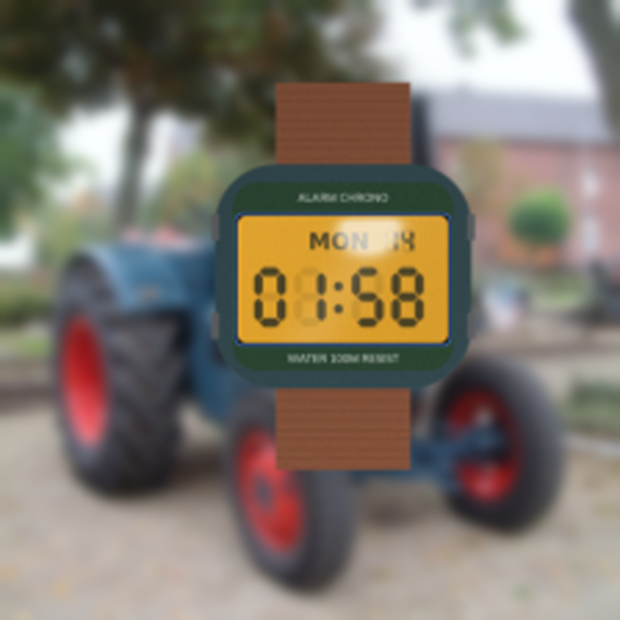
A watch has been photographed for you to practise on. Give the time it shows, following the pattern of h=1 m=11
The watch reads h=1 m=58
